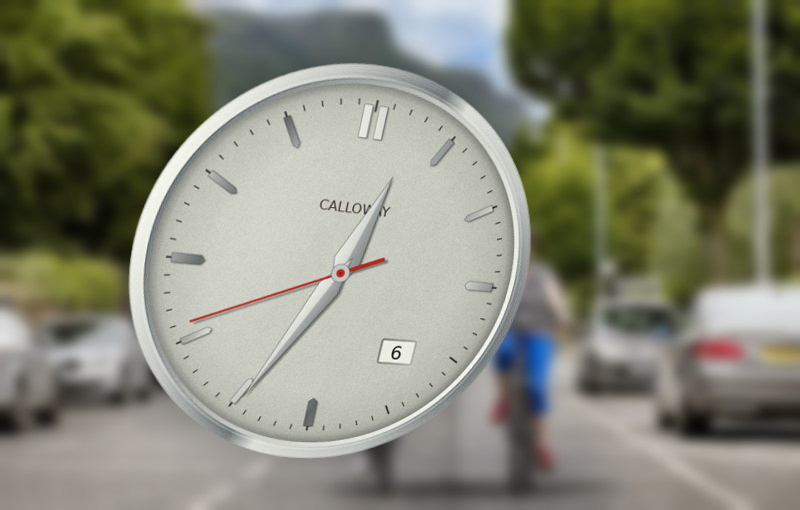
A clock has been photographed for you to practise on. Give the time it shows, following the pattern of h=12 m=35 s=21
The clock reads h=12 m=34 s=41
